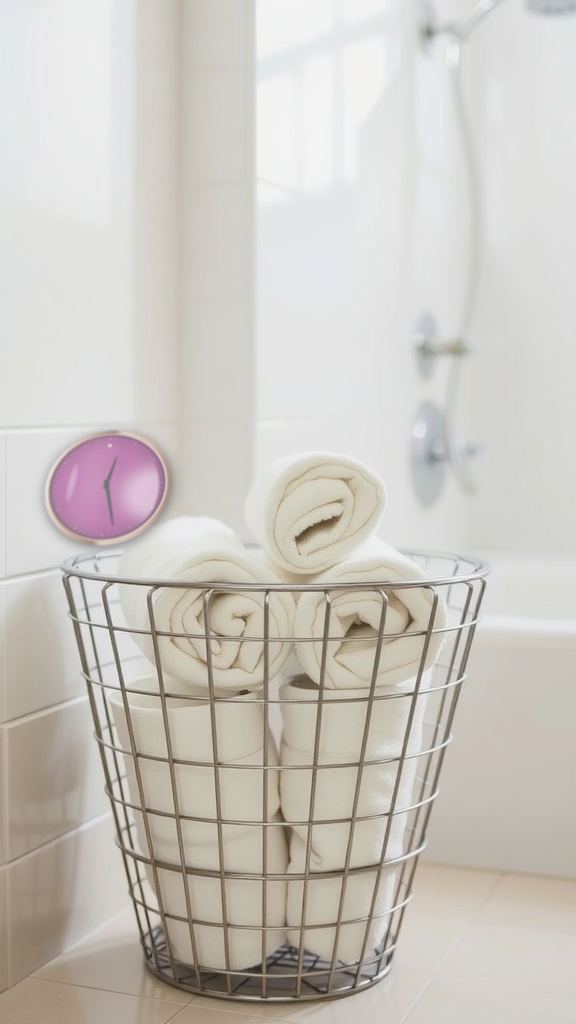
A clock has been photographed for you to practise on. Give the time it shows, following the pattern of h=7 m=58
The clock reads h=12 m=28
